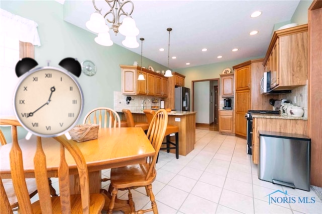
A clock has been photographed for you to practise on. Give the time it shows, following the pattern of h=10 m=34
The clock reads h=12 m=39
